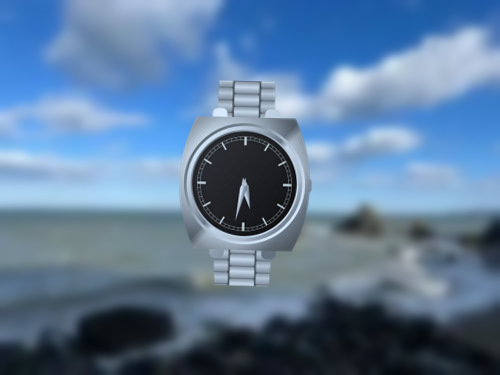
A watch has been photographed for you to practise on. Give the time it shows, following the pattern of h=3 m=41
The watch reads h=5 m=32
